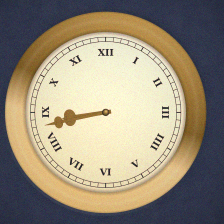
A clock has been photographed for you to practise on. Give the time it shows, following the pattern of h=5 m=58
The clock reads h=8 m=43
